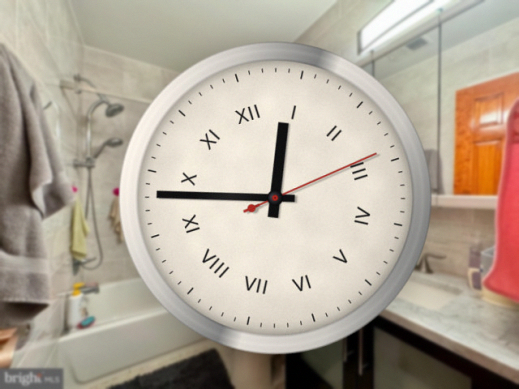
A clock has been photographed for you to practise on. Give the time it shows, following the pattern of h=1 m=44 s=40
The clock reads h=12 m=48 s=14
